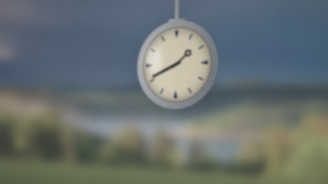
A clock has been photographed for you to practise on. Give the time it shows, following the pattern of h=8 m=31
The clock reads h=1 m=41
